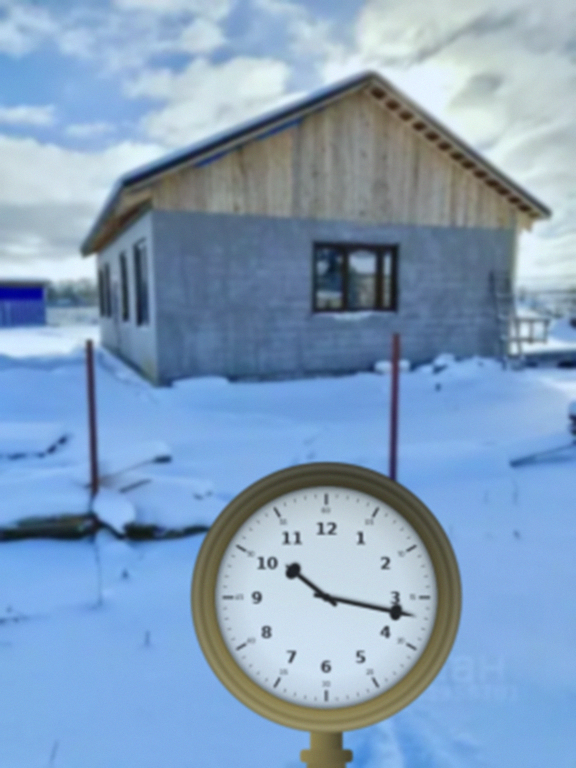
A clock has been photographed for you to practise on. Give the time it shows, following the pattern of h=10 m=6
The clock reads h=10 m=17
